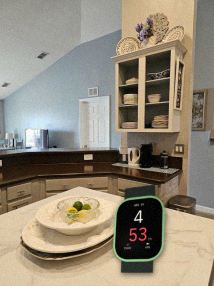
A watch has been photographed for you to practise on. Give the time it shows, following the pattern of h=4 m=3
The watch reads h=4 m=53
